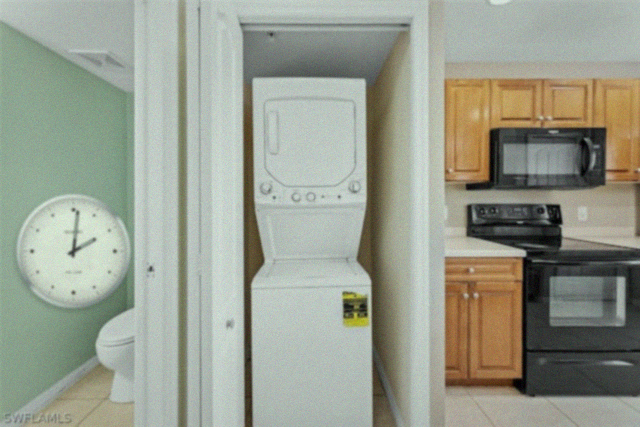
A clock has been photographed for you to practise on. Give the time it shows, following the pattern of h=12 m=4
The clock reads h=2 m=1
